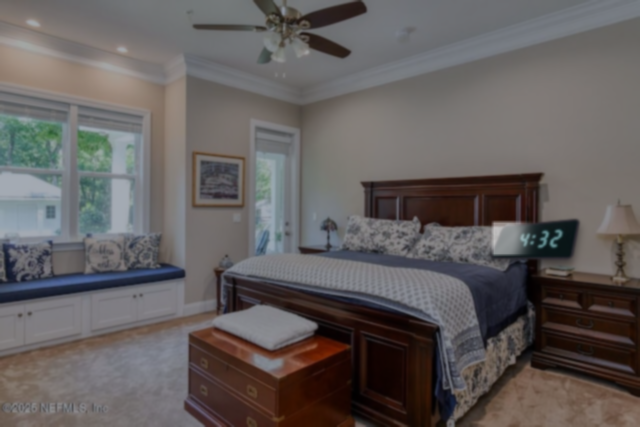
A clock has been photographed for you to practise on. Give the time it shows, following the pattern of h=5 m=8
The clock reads h=4 m=32
